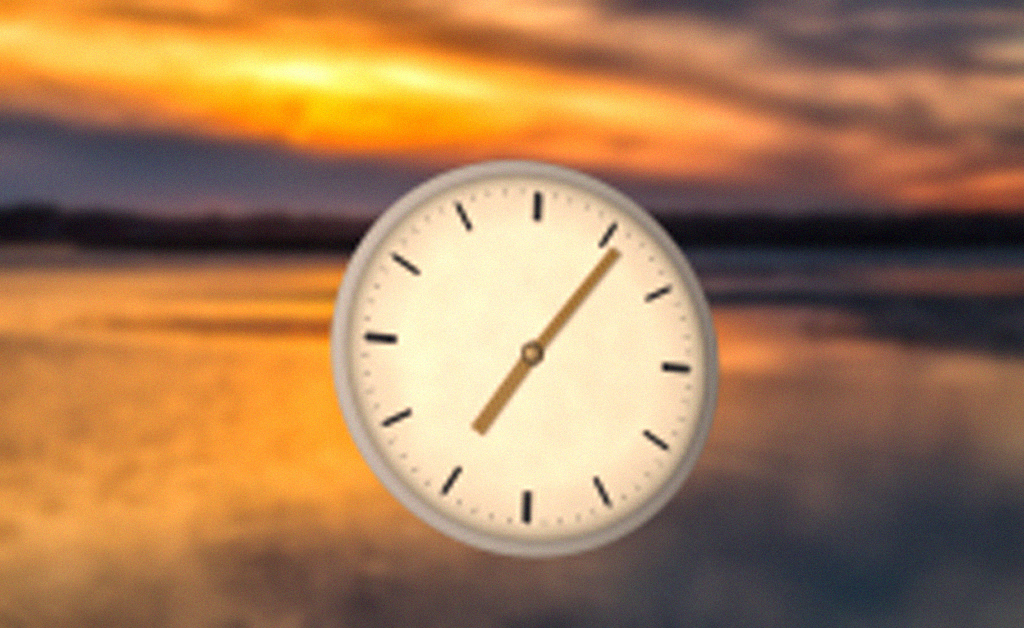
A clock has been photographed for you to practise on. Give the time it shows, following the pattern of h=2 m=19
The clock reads h=7 m=6
